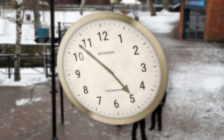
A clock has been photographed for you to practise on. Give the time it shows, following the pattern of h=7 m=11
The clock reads h=4 m=53
